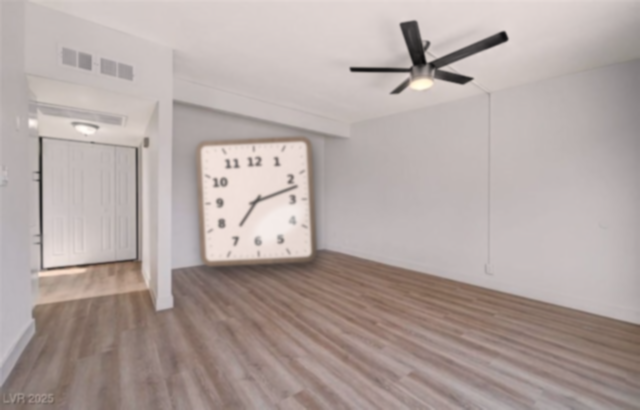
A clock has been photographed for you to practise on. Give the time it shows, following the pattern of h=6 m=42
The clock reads h=7 m=12
